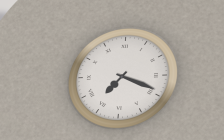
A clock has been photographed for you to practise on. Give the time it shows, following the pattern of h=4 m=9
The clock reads h=7 m=19
